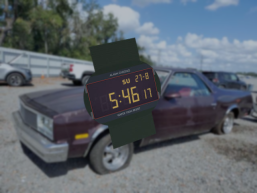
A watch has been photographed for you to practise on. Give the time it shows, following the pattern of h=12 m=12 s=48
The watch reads h=5 m=46 s=17
